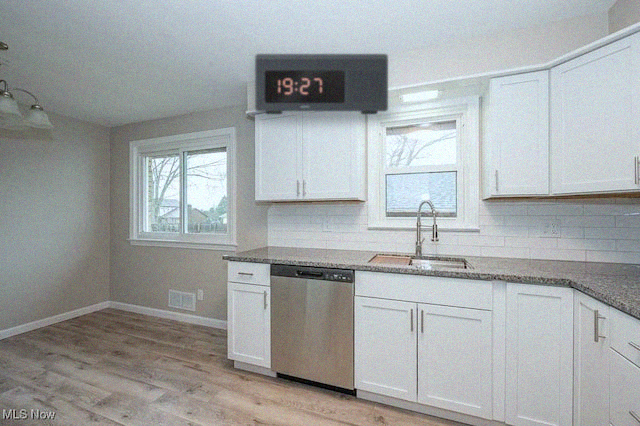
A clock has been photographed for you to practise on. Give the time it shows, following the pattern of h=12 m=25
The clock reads h=19 m=27
